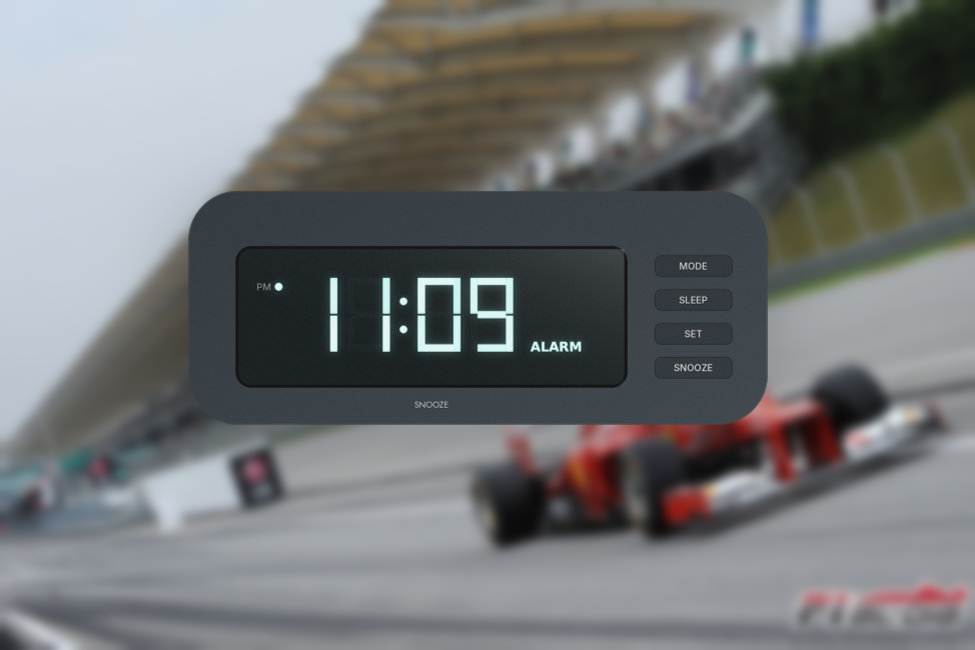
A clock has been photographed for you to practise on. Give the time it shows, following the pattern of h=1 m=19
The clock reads h=11 m=9
